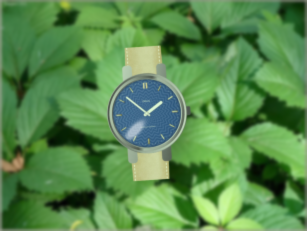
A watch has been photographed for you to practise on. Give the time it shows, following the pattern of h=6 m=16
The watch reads h=1 m=52
